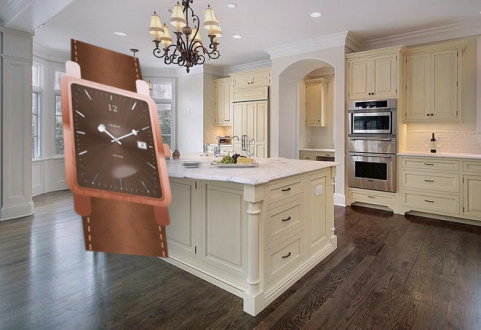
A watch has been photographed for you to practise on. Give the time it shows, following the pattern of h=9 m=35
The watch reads h=10 m=10
